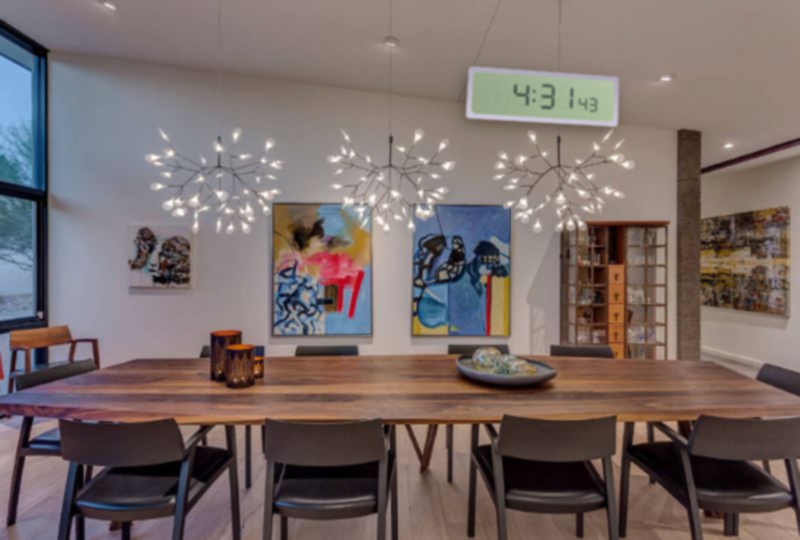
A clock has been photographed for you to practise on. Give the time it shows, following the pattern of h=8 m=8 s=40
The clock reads h=4 m=31 s=43
